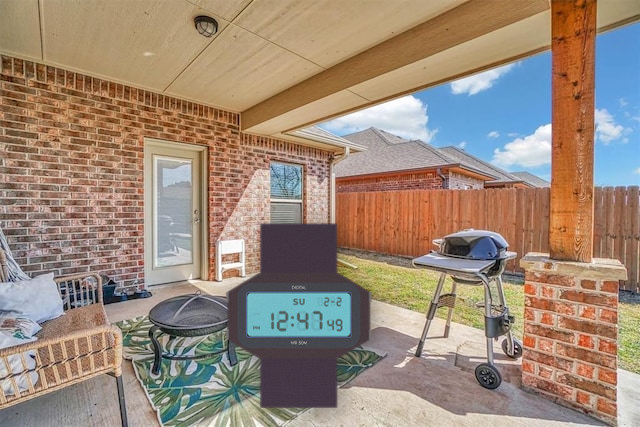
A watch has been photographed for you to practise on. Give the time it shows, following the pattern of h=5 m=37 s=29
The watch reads h=12 m=47 s=49
